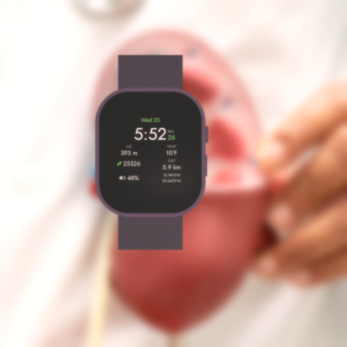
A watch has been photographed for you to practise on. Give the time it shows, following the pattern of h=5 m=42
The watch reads h=5 m=52
